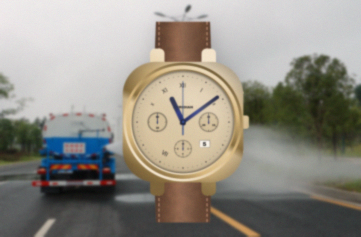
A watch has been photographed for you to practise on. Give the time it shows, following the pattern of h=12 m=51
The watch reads h=11 m=9
